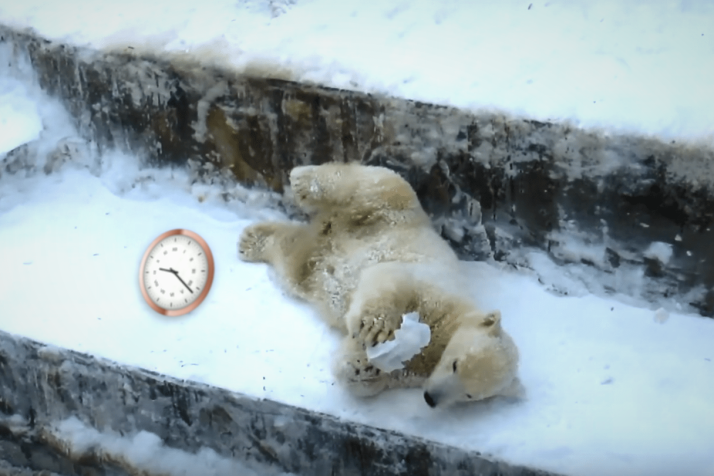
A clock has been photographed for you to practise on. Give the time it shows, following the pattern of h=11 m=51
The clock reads h=9 m=22
